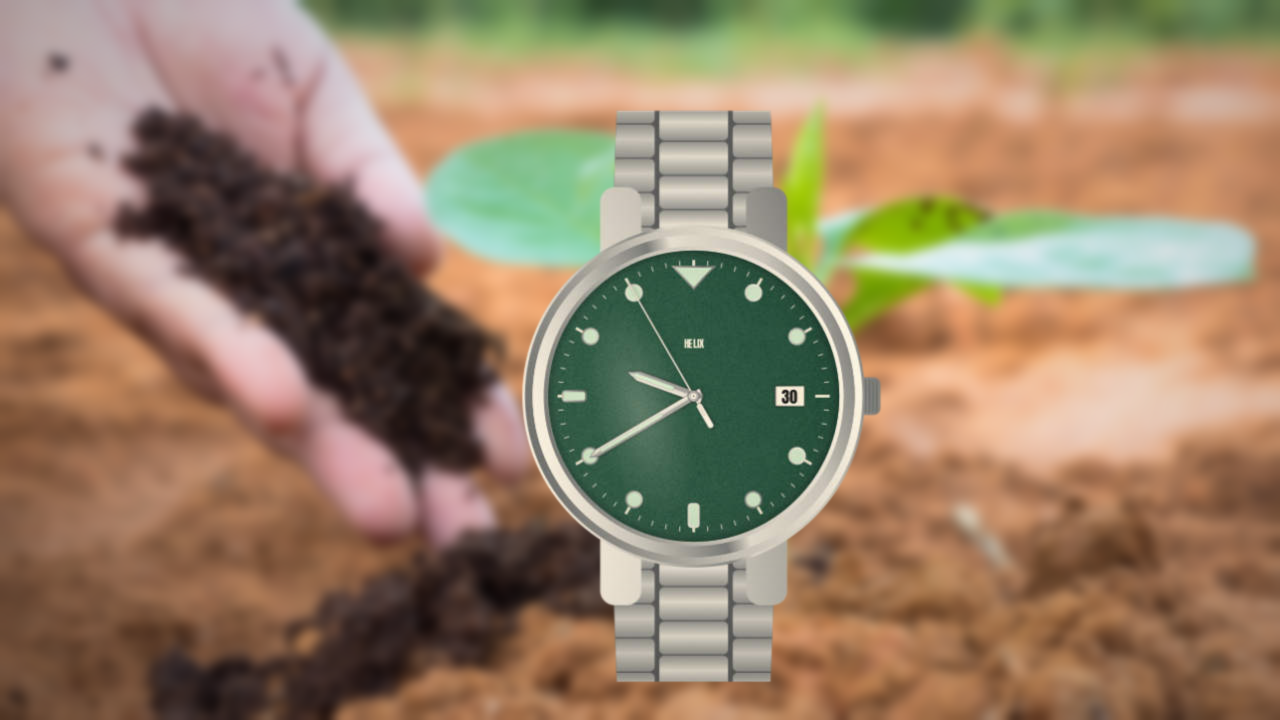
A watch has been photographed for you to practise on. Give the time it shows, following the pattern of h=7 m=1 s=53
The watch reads h=9 m=39 s=55
